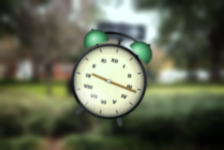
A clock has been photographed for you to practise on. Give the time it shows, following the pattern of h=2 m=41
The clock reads h=9 m=16
